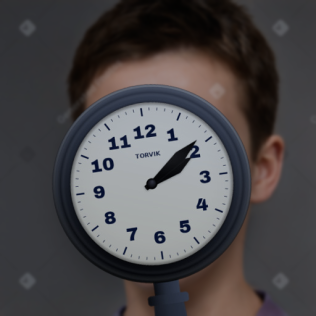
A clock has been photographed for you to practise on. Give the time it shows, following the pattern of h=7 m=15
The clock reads h=2 m=9
